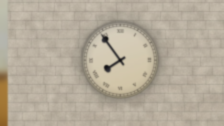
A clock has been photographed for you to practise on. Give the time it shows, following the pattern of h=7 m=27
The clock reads h=7 m=54
